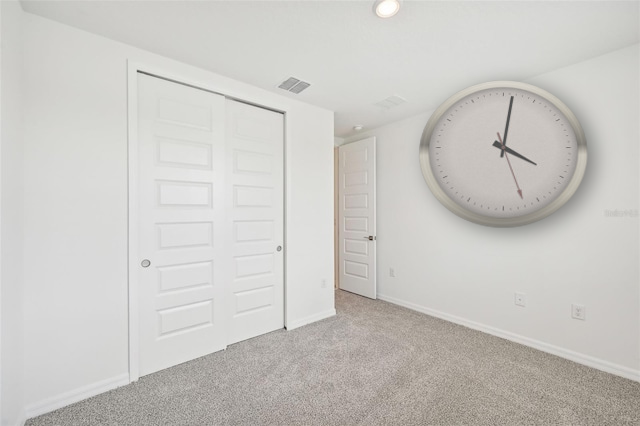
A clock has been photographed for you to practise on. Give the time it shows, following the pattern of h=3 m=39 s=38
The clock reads h=4 m=1 s=27
